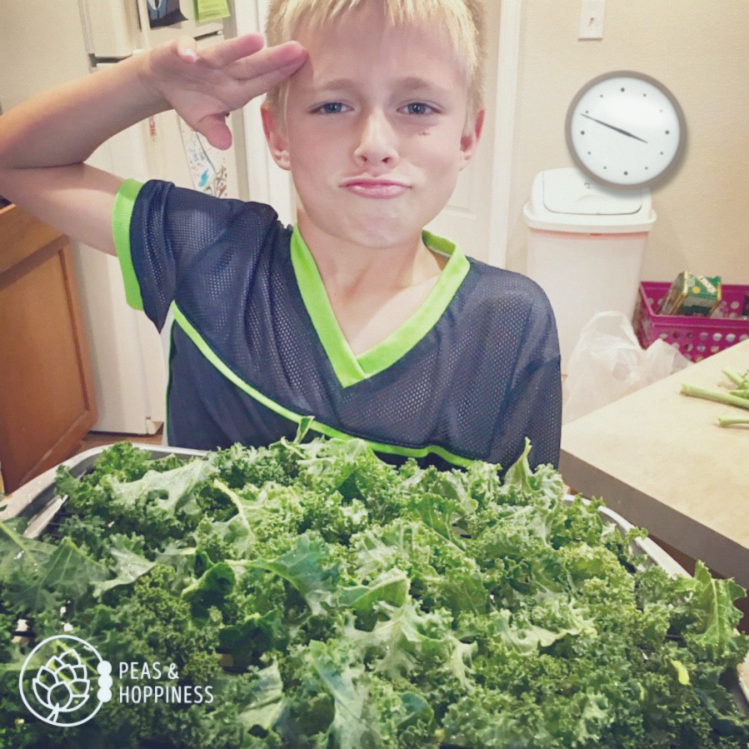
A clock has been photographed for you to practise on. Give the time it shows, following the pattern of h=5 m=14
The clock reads h=3 m=49
